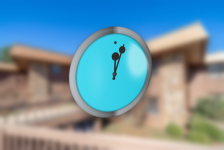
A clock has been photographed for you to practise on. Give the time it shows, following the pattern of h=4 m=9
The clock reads h=12 m=3
